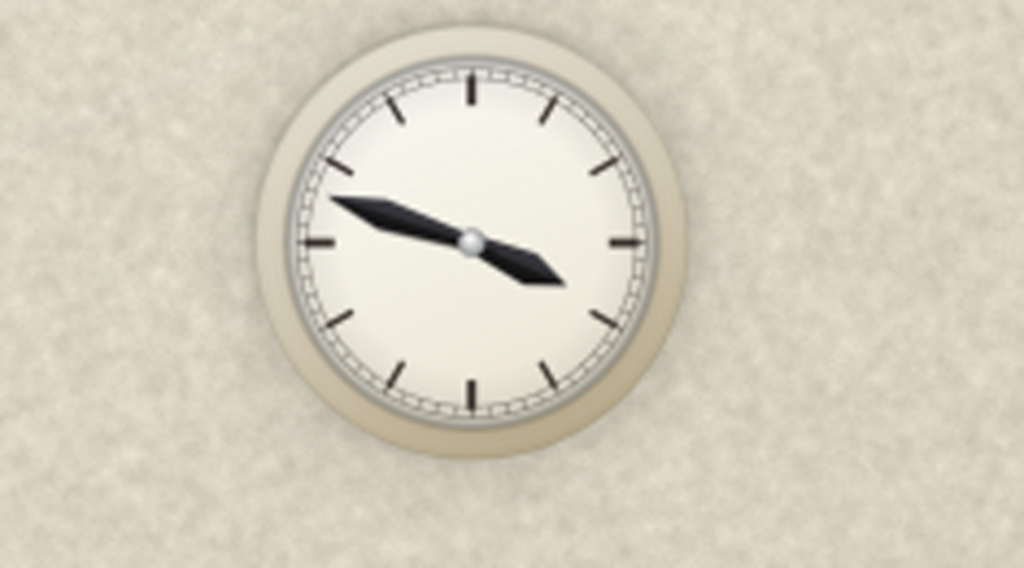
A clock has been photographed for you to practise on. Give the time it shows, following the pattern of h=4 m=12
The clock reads h=3 m=48
